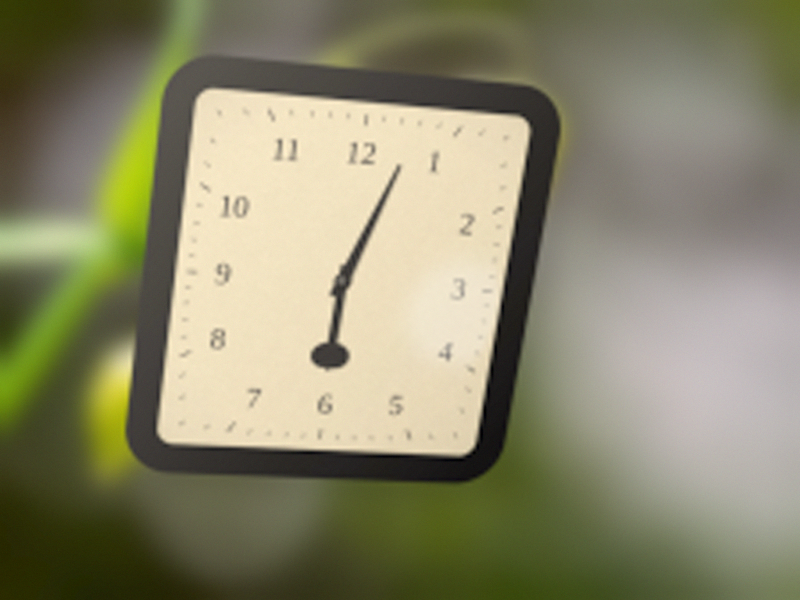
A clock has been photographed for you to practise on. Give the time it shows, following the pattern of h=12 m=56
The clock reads h=6 m=3
